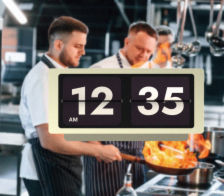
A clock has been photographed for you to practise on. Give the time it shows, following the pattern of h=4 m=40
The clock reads h=12 m=35
